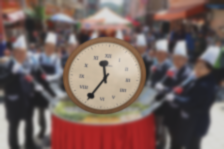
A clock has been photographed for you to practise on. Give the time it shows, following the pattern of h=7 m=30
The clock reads h=11 m=35
